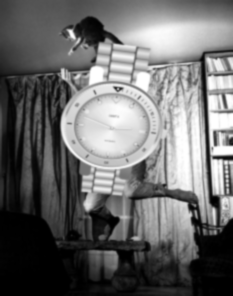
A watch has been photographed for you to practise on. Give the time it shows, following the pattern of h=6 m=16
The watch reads h=2 m=48
